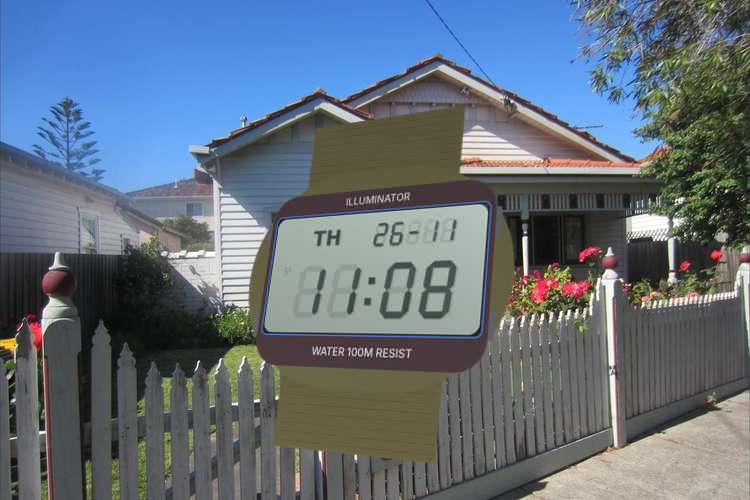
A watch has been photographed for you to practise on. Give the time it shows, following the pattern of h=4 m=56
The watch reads h=11 m=8
